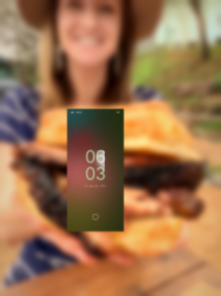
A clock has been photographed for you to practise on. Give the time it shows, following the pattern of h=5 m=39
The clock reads h=6 m=3
